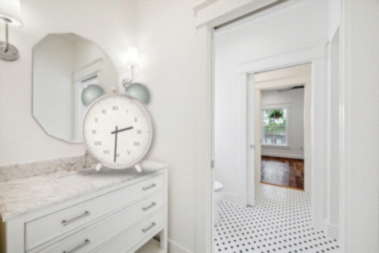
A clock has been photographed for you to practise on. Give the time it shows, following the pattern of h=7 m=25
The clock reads h=2 m=31
